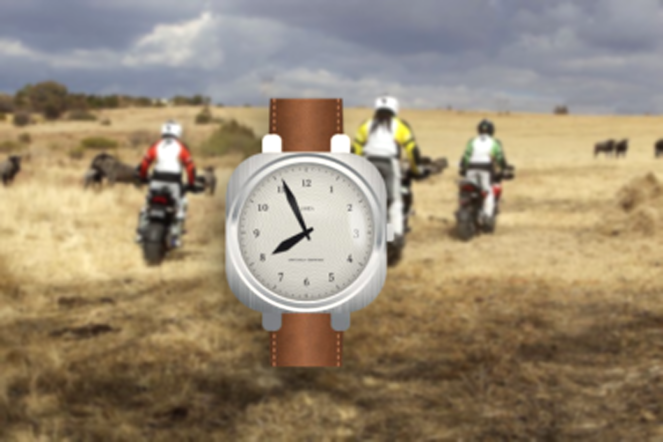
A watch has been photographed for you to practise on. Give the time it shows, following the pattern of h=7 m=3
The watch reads h=7 m=56
